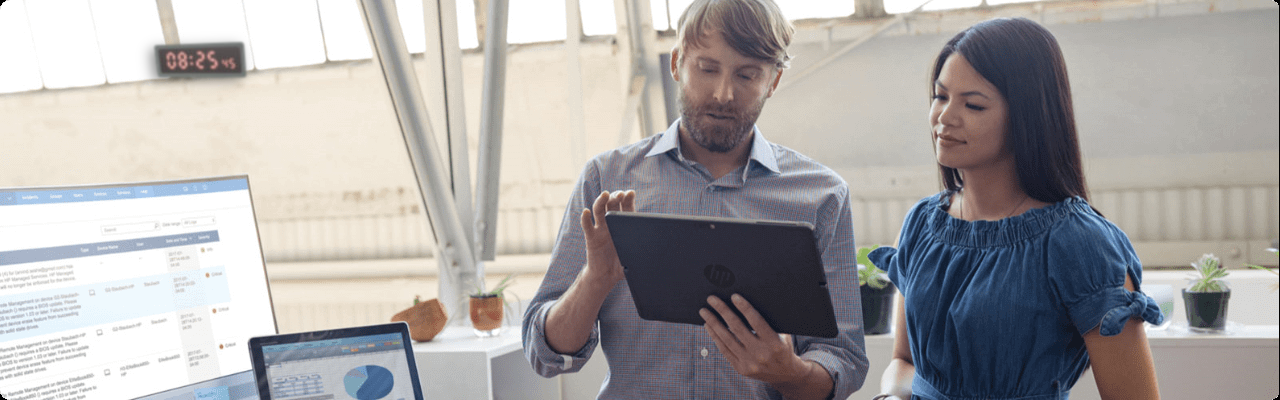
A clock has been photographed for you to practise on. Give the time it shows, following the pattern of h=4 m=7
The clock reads h=8 m=25
